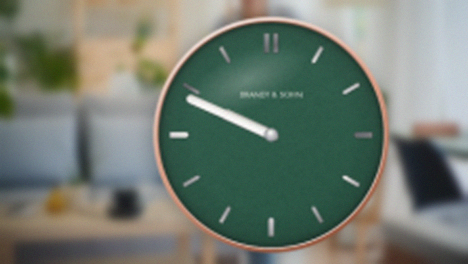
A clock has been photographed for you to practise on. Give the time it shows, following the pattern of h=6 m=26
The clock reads h=9 m=49
